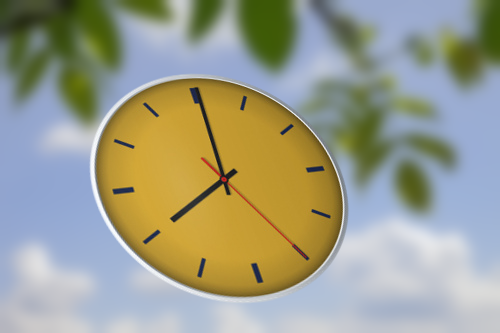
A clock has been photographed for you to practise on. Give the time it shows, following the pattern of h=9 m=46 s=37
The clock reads h=8 m=0 s=25
